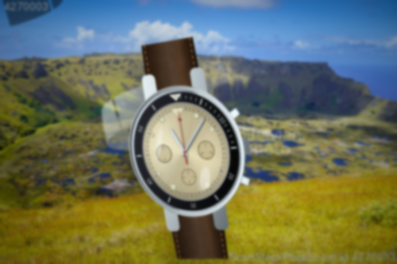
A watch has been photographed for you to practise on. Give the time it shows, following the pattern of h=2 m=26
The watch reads h=11 m=7
